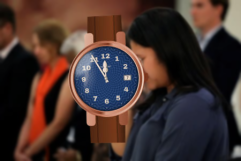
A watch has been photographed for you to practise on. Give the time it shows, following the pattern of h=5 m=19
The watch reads h=11 m=55
